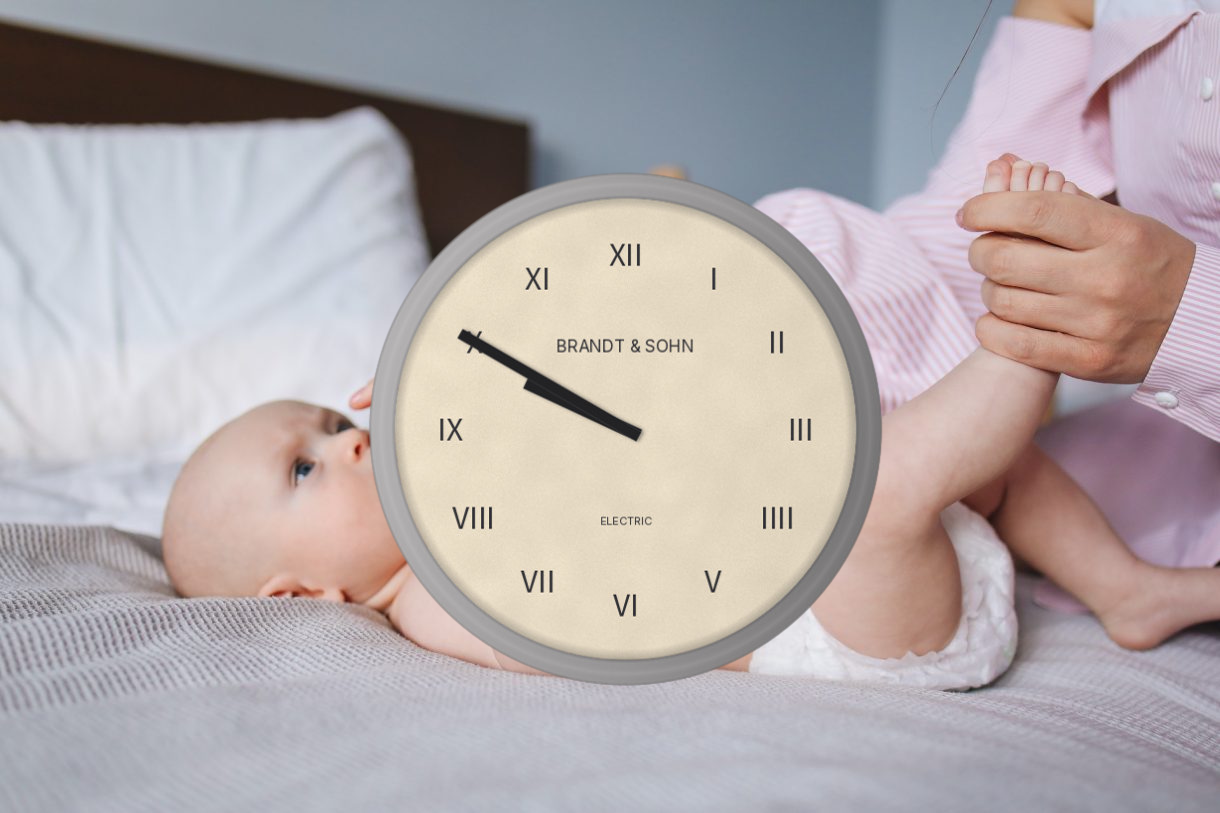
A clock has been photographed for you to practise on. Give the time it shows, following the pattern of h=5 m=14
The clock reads h=9 m=50
